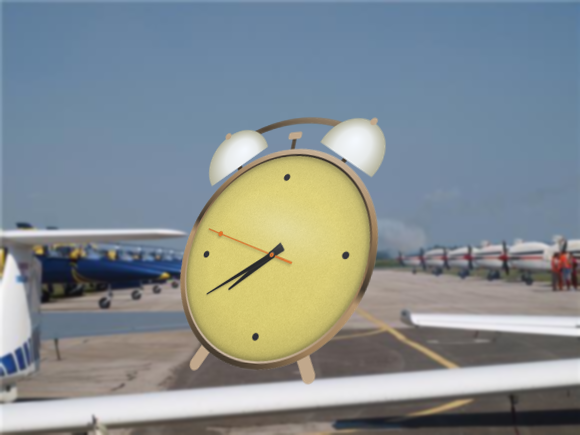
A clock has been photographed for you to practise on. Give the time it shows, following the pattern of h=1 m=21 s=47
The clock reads h=7 m=39 s=48
